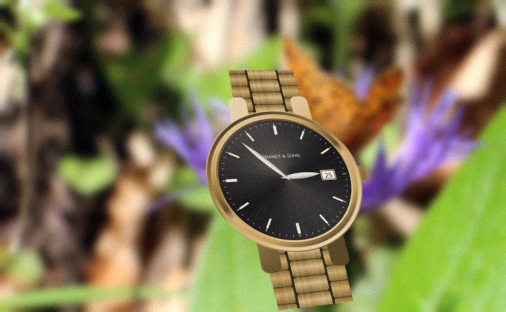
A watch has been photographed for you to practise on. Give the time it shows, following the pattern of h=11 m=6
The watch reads h=2 m=53
